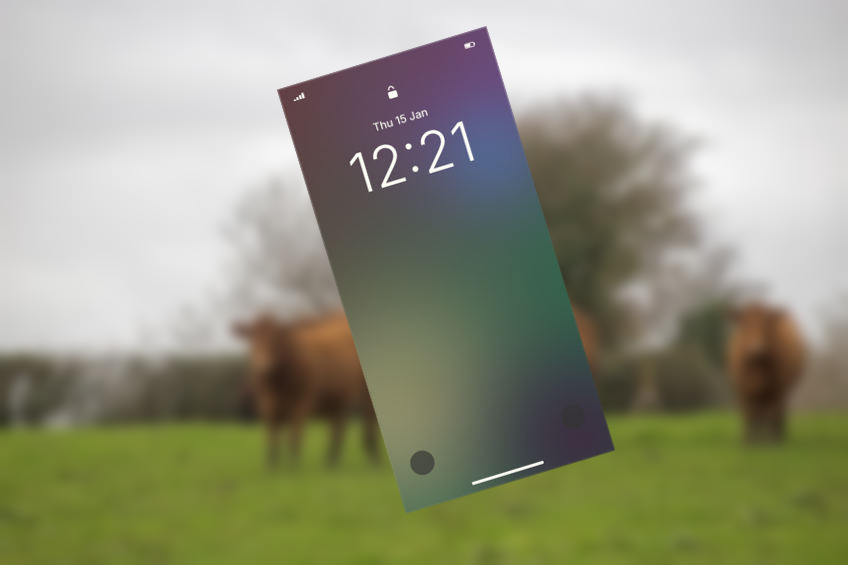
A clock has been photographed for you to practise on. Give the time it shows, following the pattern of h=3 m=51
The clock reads h=12 m=21
